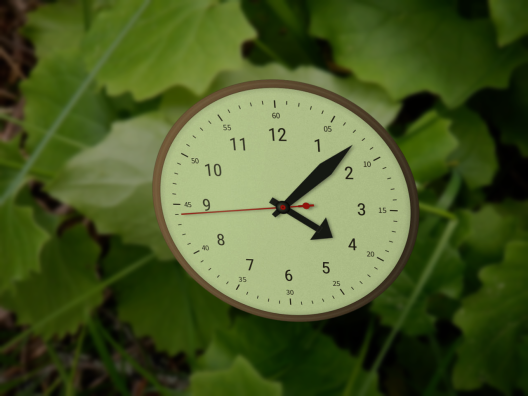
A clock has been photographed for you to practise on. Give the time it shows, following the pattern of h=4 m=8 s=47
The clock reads h=4 m=7 s=44
